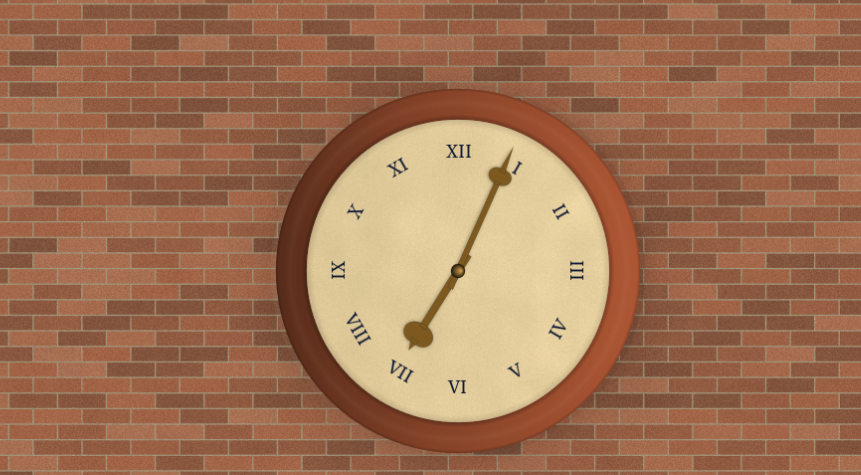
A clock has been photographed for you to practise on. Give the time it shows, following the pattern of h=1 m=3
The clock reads h=7 m=4
